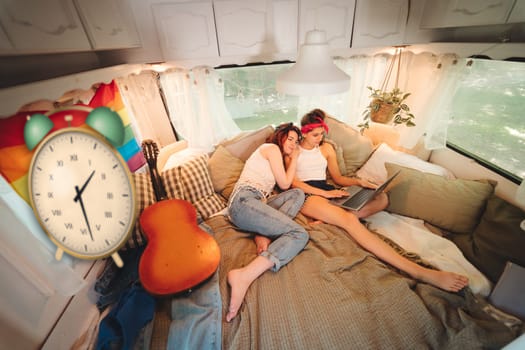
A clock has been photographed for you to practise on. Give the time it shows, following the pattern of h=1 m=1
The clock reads h=1 m=28
